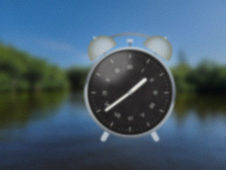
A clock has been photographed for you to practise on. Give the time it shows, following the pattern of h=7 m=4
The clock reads h=1 m=39
